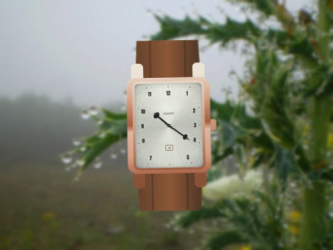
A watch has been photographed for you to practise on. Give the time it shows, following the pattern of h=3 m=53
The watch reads h=10 m=21
